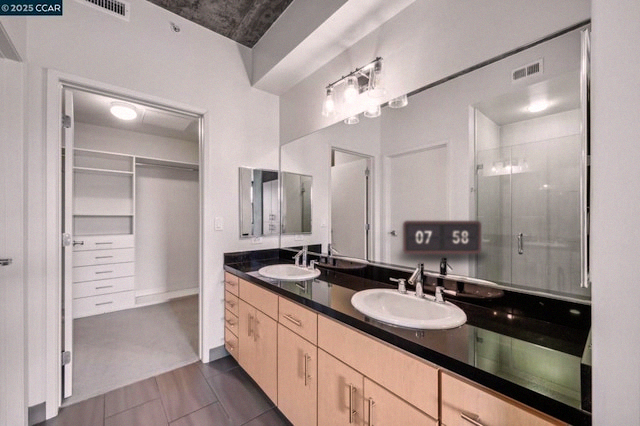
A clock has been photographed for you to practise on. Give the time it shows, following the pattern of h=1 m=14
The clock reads h=7 m=58
